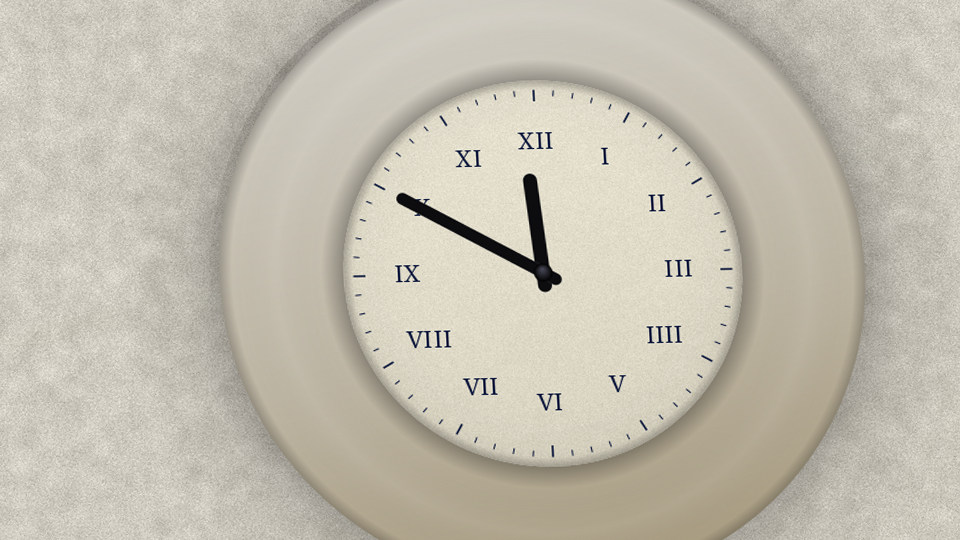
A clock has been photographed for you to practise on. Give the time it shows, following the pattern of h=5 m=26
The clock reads h=11 m=50
